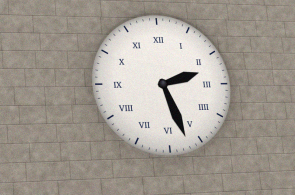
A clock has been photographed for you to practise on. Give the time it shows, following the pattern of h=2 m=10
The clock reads h=2 m=27
